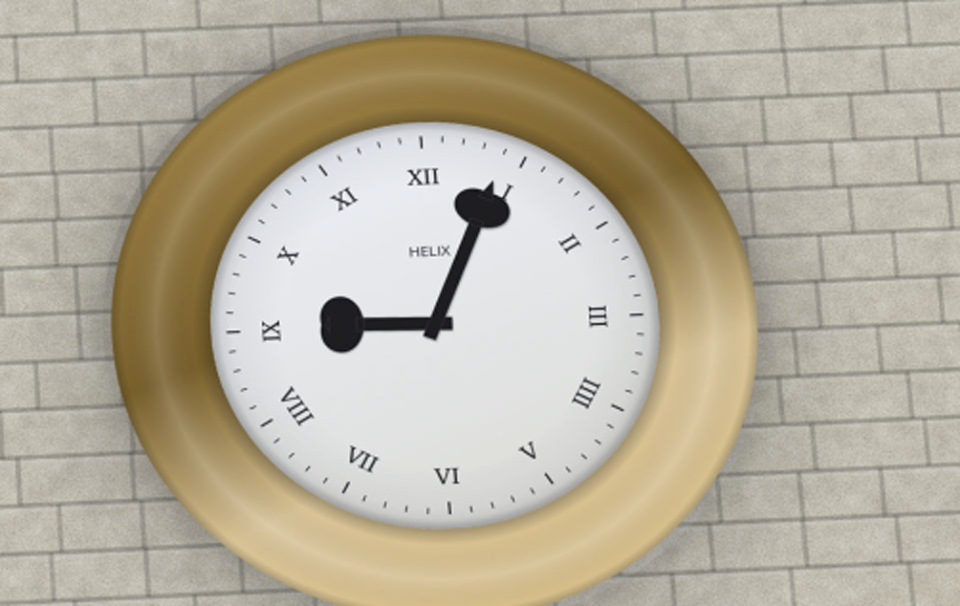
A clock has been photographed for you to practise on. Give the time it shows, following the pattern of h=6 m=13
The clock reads h=9 m=4
